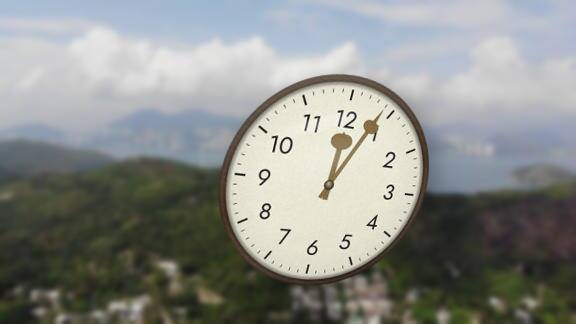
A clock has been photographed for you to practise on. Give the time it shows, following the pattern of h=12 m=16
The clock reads h=12 m=4
